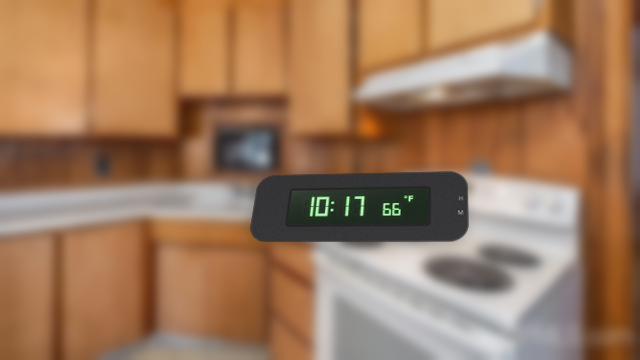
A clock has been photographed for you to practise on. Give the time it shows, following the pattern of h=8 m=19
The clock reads h=10 m=17
